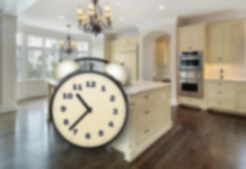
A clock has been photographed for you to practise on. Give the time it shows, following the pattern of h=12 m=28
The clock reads h=10 m=37
